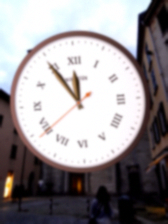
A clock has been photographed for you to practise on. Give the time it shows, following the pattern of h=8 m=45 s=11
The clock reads h=11 m=54 s=39
